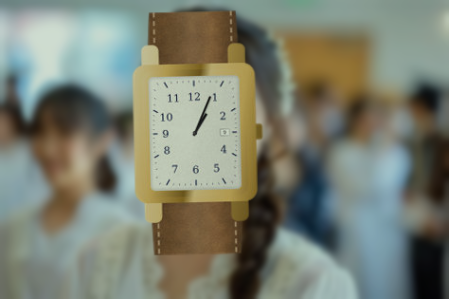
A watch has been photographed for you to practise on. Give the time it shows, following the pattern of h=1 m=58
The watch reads h=1 m=4
